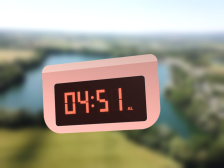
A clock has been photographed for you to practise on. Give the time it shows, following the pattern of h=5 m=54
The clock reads h=4 m=51
